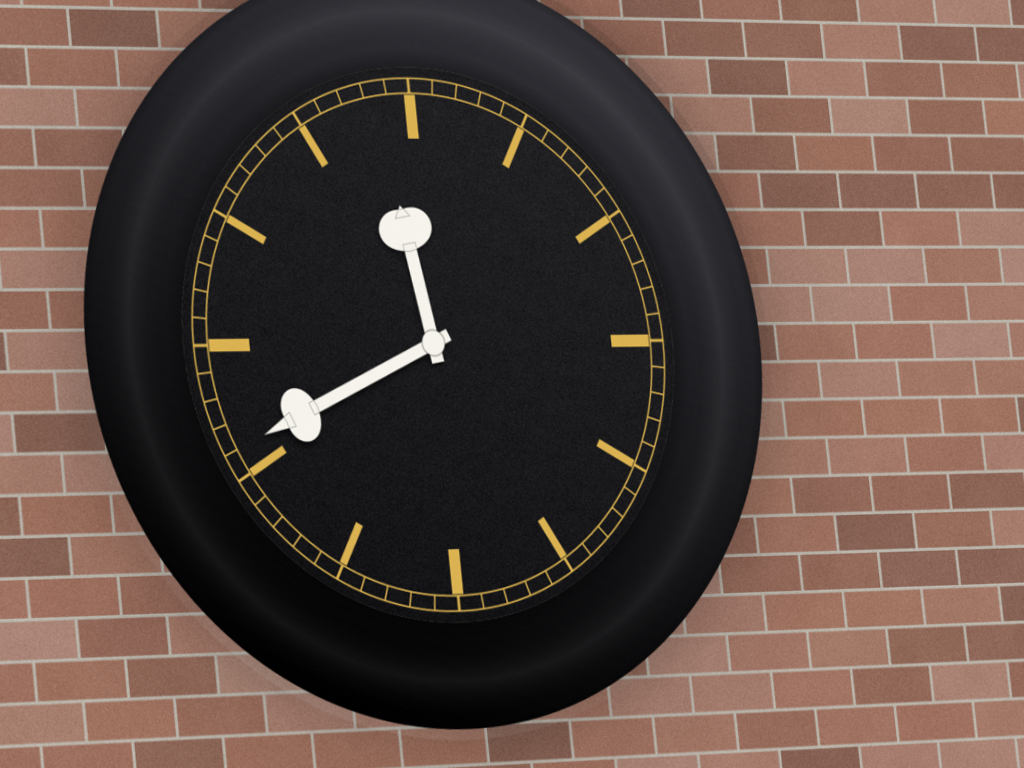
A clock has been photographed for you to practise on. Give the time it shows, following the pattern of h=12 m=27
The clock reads h=11 m=41
